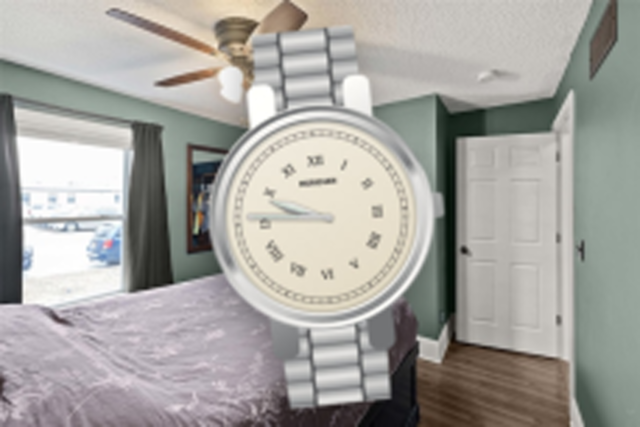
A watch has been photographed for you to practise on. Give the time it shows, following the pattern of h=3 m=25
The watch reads h=9 m=46
